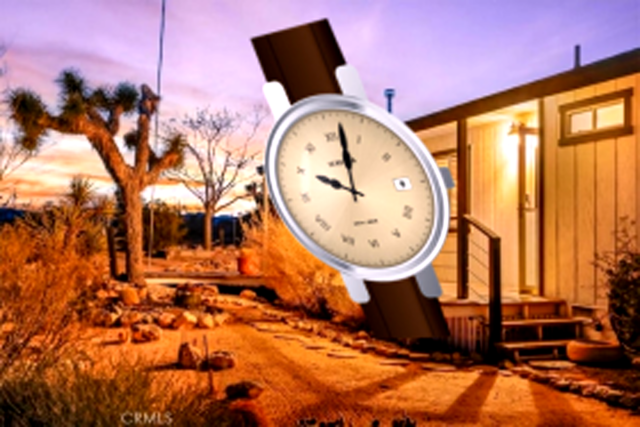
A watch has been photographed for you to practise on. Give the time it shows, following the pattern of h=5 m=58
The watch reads h=10 m=2
